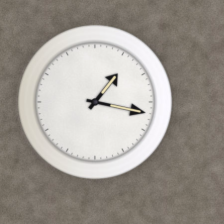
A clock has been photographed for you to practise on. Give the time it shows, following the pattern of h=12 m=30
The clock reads h=1 m=17
